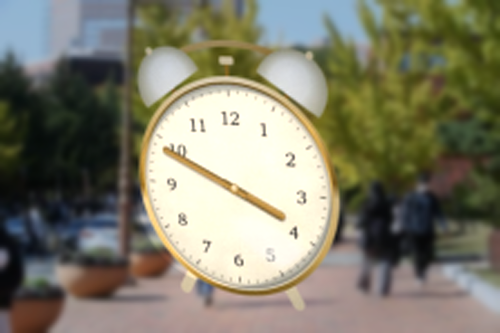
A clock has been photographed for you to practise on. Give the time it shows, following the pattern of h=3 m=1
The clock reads h=3 m=49
